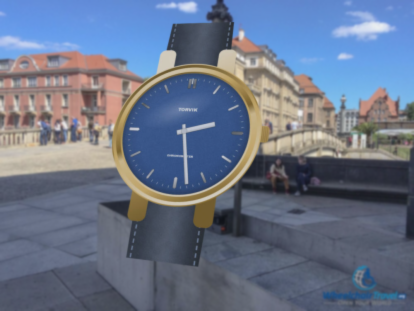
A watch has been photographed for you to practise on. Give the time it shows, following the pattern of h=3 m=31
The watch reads h=2 m=28
